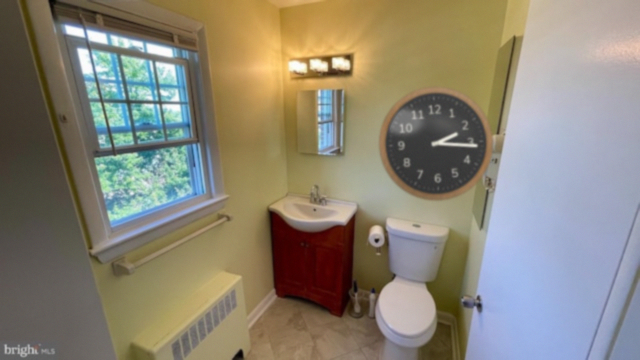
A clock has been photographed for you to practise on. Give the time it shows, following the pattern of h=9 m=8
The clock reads h=2 m=16
